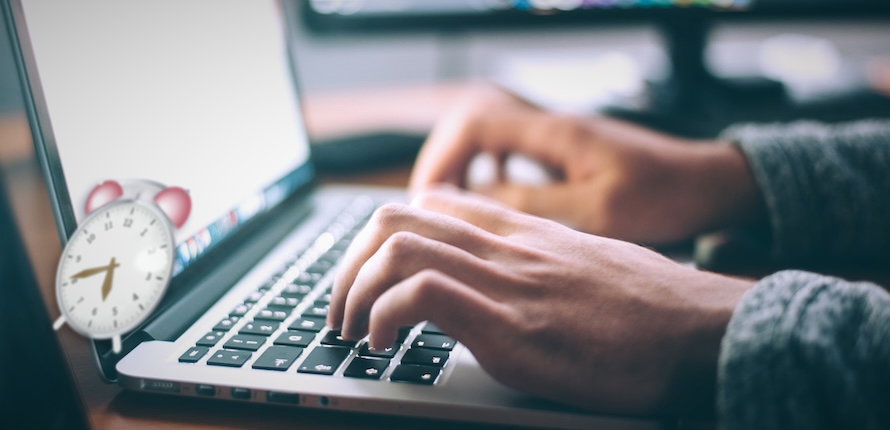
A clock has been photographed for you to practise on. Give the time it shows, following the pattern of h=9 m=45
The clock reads h=5 m=41
